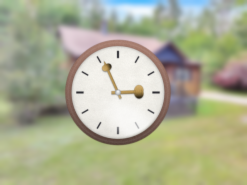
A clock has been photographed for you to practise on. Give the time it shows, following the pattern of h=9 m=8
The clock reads h=2 m=56
